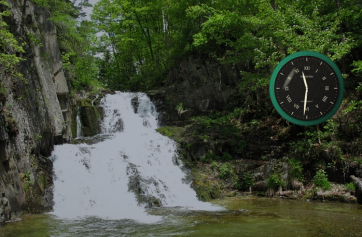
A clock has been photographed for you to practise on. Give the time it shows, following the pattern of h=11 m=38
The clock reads h=11 m=31
